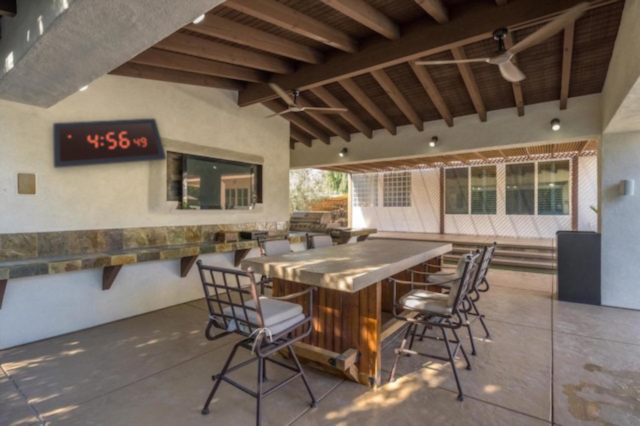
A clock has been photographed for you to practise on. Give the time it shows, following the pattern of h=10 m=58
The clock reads h=4 m=56
